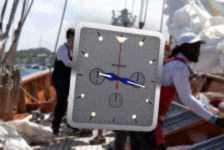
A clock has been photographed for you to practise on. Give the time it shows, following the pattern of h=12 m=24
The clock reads h=9 m=17
